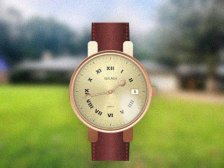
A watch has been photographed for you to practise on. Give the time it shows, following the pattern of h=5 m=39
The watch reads h=1 m=43
